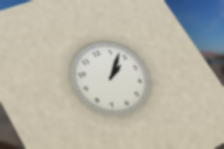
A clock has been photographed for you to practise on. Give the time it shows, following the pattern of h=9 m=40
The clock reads h=2 m=8
